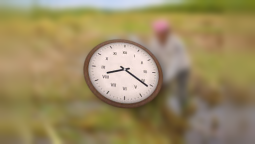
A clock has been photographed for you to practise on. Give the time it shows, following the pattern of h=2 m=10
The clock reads h=8 m=21
